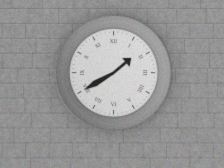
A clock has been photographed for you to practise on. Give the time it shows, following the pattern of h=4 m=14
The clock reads h=1 m=40
